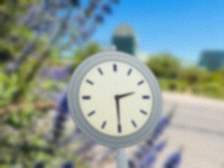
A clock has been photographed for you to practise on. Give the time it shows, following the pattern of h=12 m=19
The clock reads h=2 m=30
